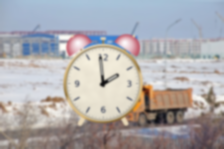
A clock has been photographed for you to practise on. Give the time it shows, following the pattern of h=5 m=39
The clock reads h=1 m=59
